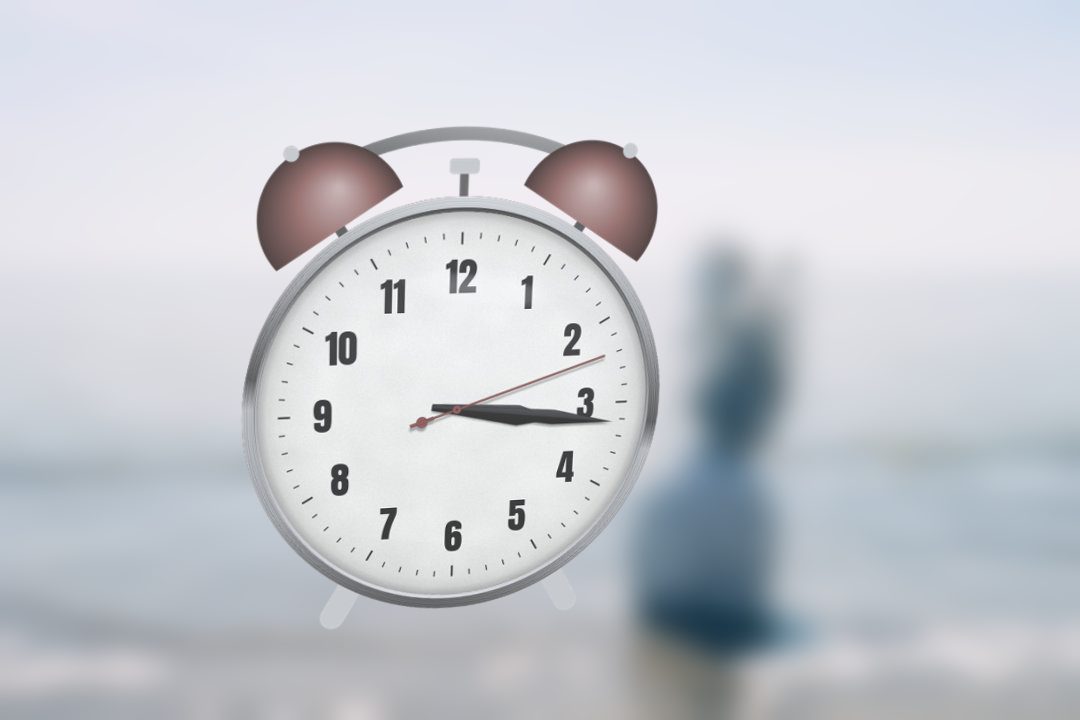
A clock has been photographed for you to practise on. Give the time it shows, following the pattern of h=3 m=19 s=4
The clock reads h=3 m=16 s=12
